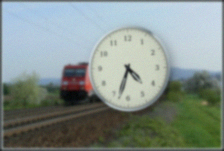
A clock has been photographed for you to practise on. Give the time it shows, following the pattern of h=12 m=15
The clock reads h=4 m=33
